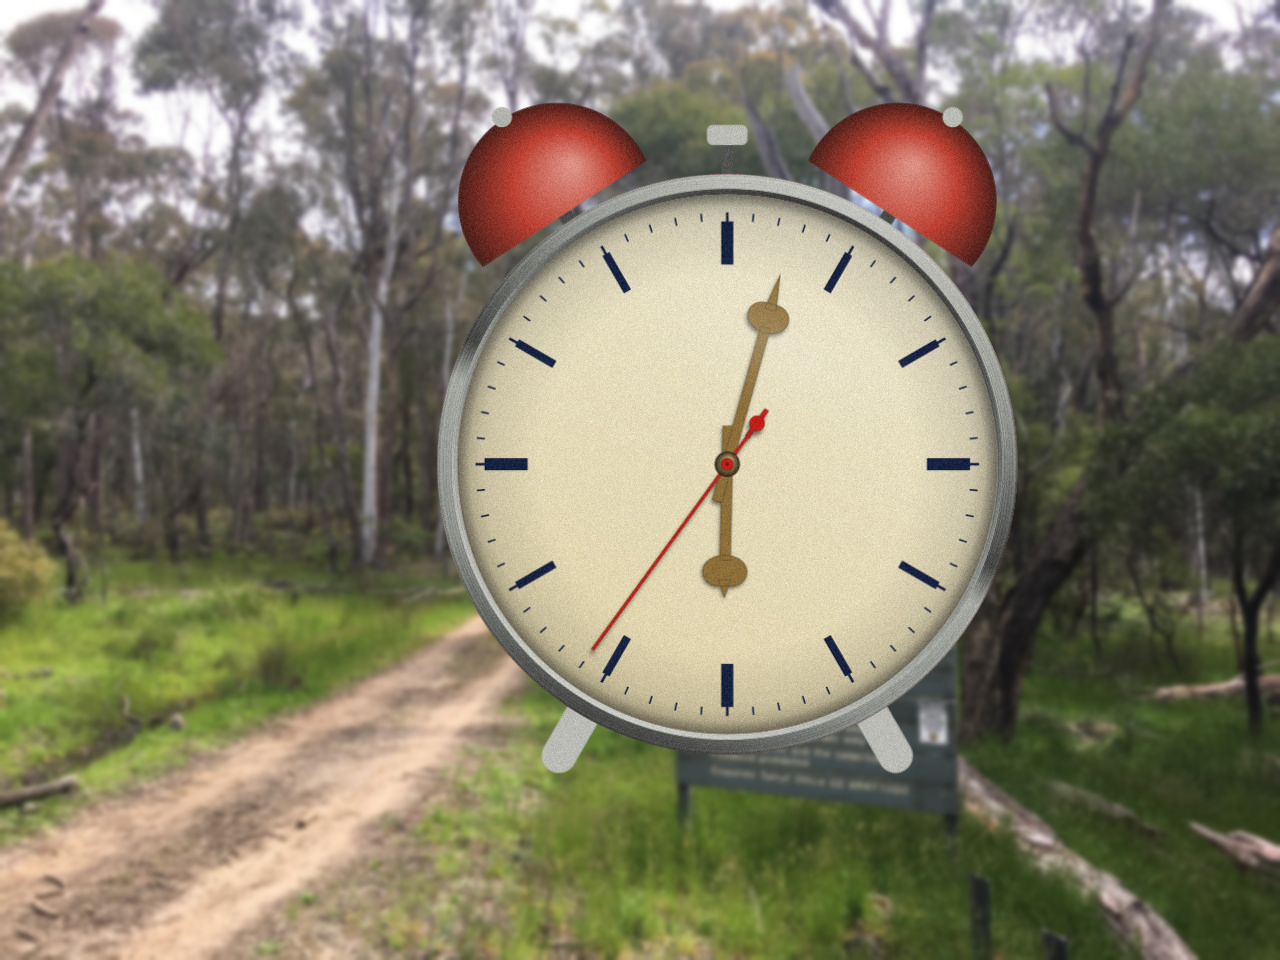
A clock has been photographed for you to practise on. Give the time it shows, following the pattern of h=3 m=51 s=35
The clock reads h=6 m=2 s=36
